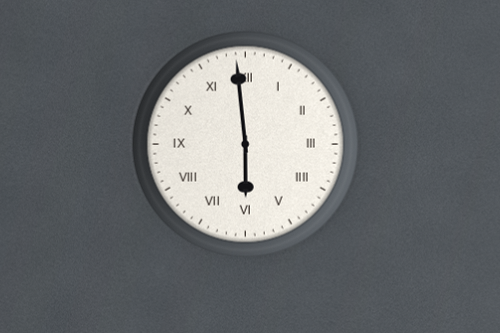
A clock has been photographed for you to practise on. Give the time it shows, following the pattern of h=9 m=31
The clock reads h=5 m=59
